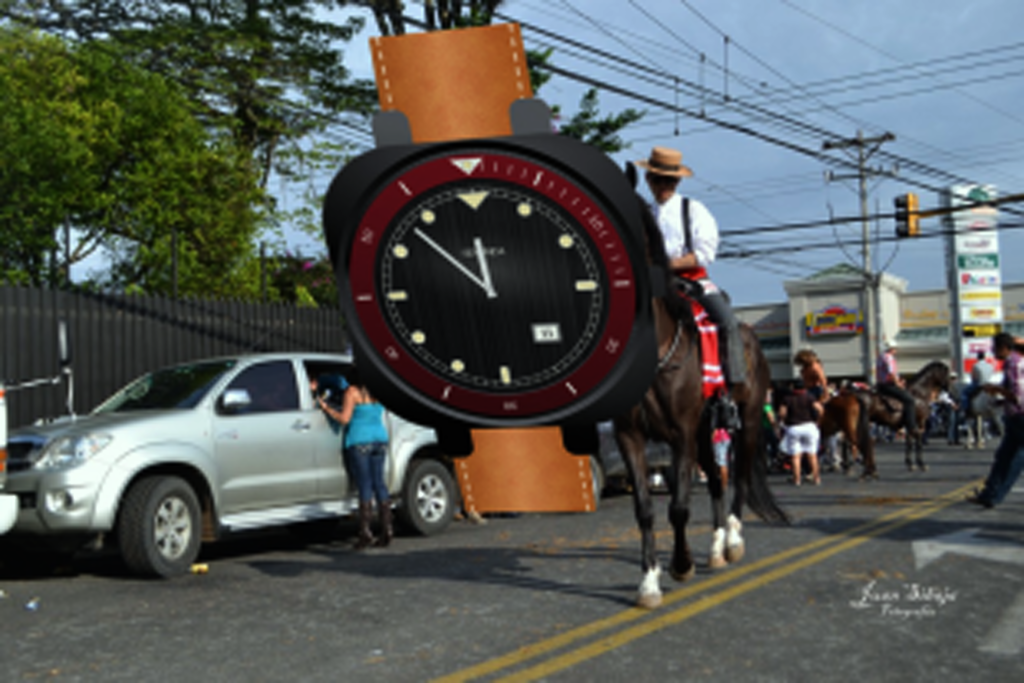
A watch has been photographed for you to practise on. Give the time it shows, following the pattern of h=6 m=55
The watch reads h=11 m=53
